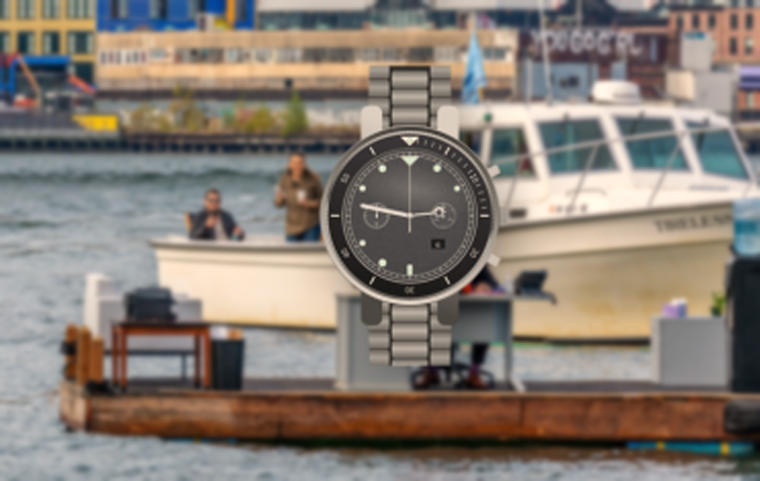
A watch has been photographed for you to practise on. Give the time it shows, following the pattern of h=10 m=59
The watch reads h=2 m=47
